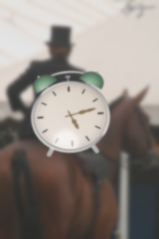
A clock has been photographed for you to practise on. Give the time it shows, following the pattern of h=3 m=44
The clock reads h=5 m=13
